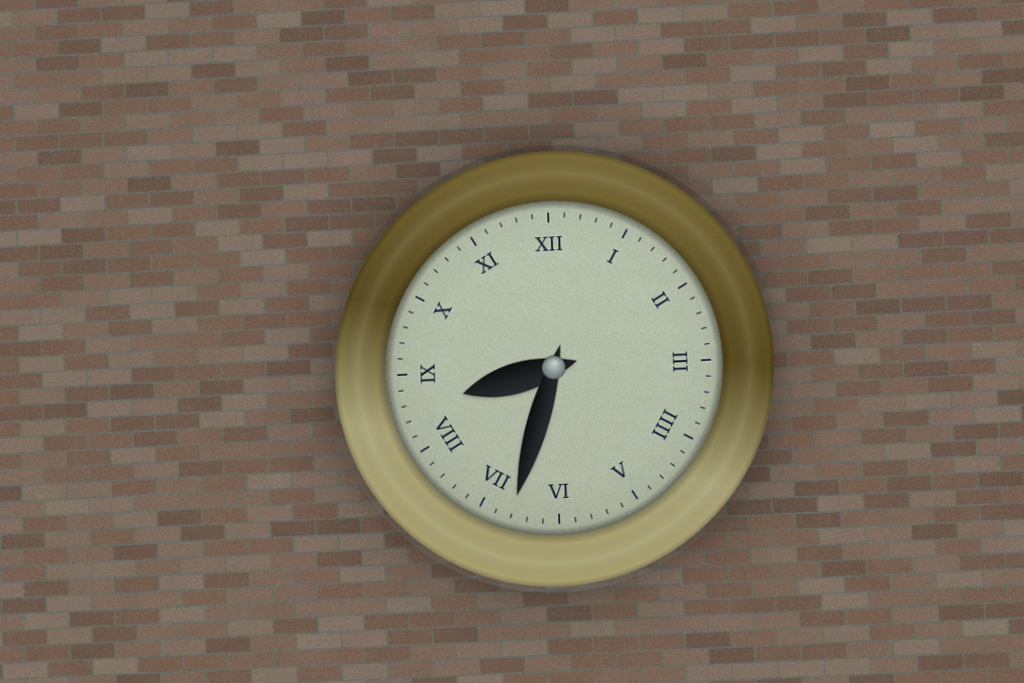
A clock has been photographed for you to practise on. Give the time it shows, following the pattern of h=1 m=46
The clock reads h=8 m=33
